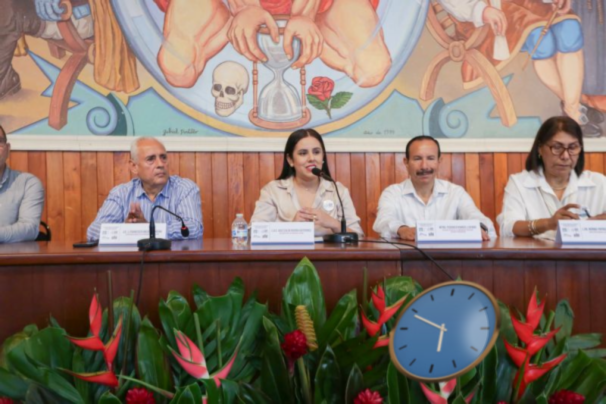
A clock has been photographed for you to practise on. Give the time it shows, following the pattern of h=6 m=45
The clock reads h=5 m=49
